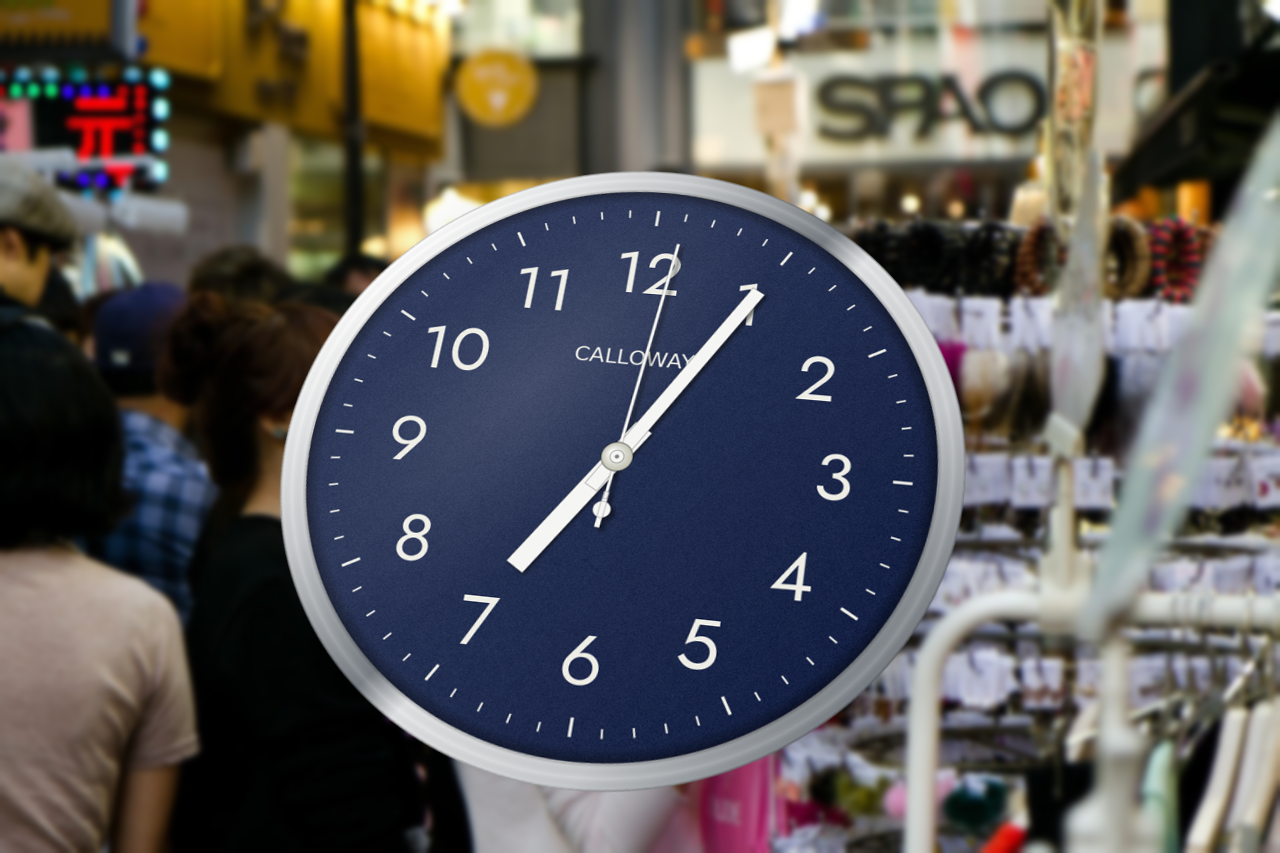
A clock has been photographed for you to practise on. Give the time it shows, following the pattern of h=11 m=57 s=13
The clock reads h=7 m=5 s=1
